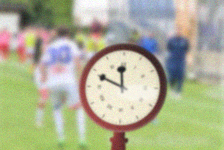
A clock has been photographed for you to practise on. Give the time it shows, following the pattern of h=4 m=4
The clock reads h=11 m=49
